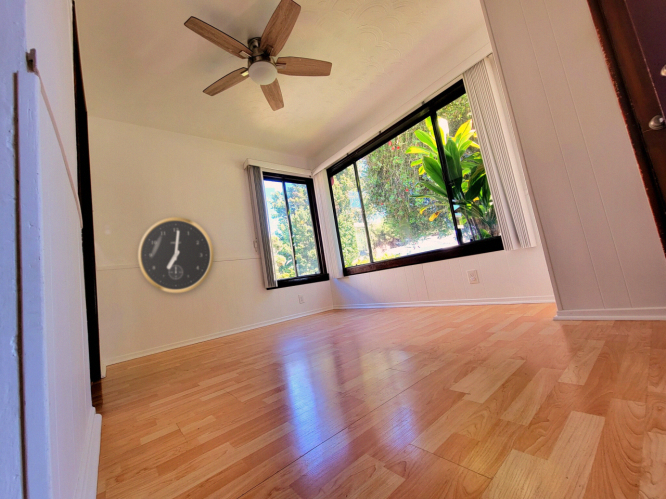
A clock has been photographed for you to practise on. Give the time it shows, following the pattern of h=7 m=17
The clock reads h=7 m=1
